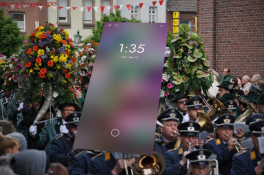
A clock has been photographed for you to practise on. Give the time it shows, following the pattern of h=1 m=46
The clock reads h=1 m=35
